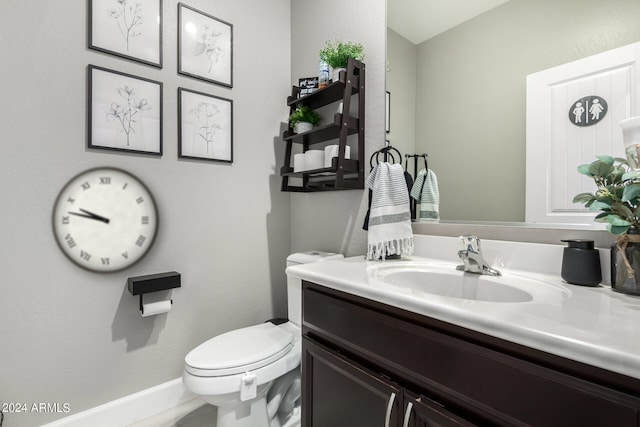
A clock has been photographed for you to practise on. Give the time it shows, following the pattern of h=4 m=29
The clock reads h=9 m=47
